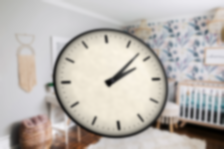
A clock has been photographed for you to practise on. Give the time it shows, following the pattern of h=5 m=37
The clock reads h=2 m=8
